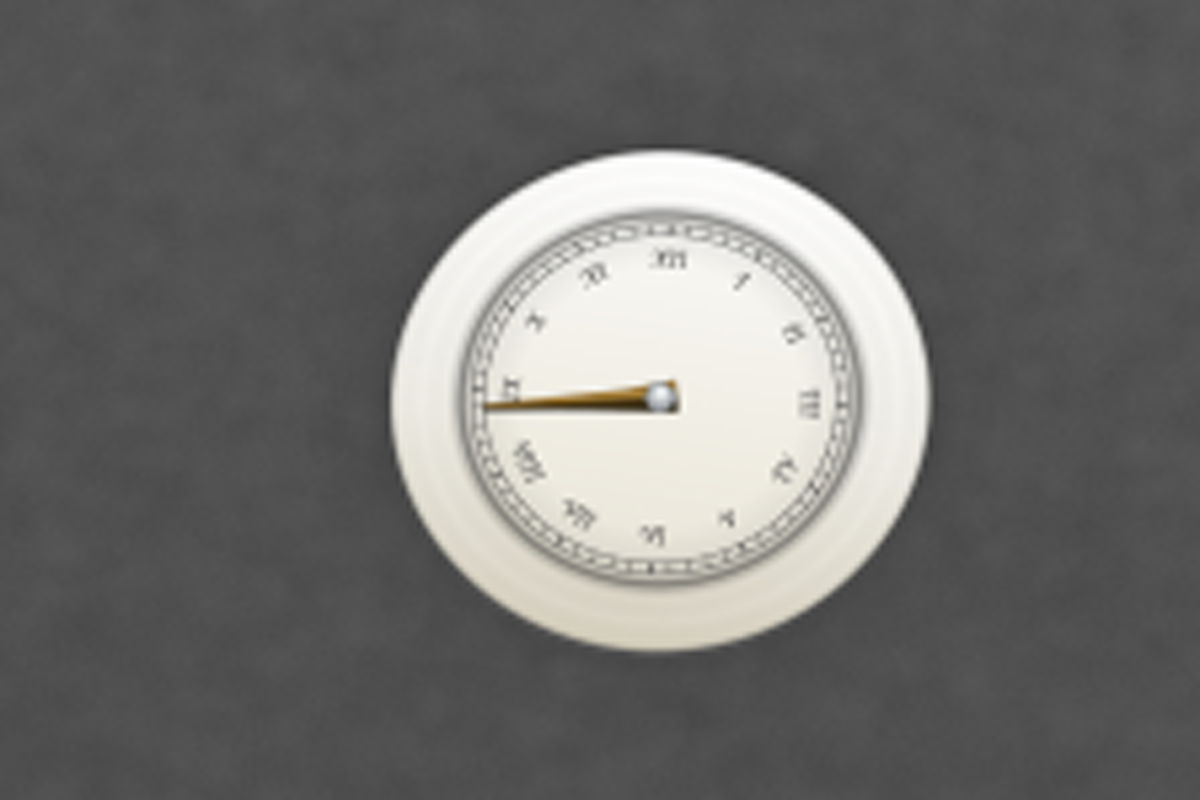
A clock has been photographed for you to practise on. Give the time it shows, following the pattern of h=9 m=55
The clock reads h=8 m=44
